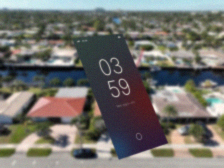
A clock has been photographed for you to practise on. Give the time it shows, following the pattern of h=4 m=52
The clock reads h=3 m=59
